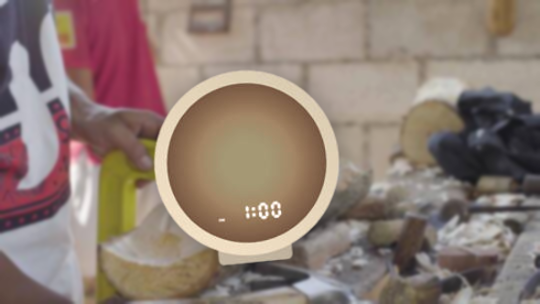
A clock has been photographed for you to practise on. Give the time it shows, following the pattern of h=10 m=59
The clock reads h=1 m=0
